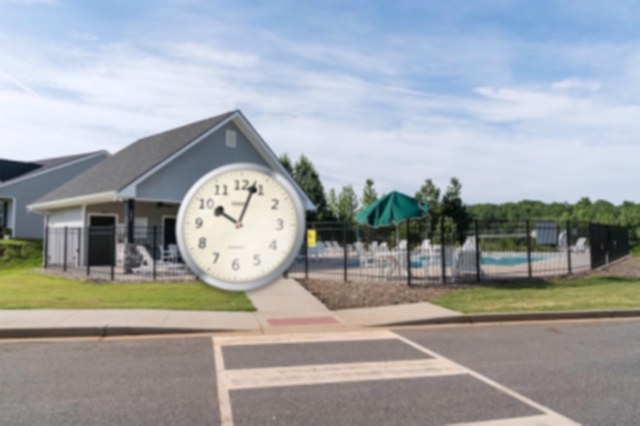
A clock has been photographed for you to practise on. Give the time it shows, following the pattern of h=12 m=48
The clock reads h=10 m=3
